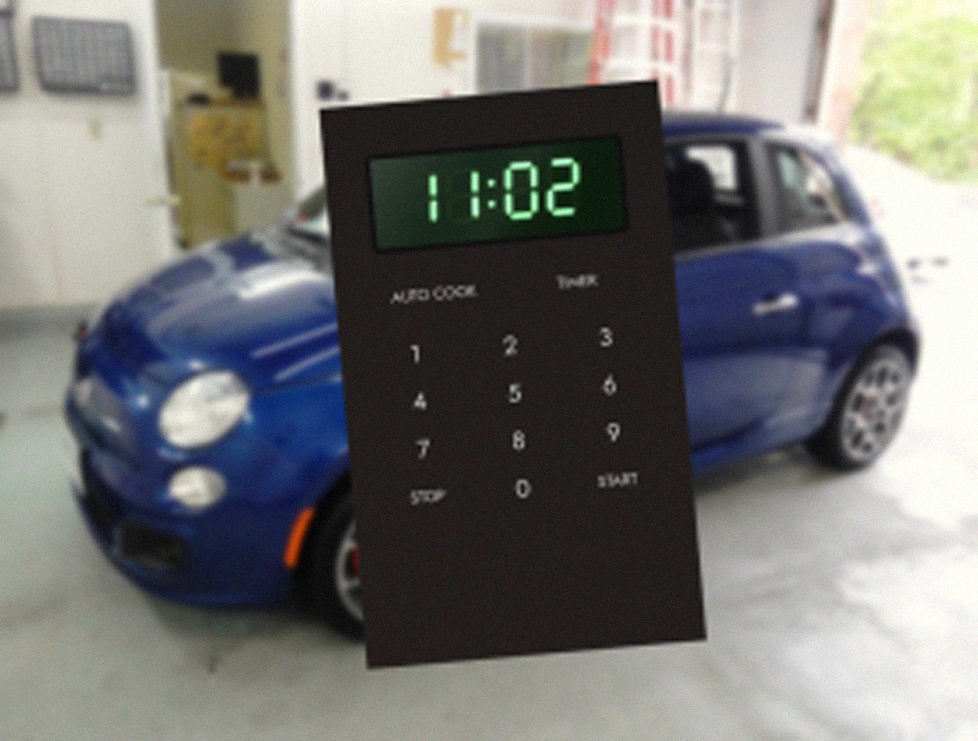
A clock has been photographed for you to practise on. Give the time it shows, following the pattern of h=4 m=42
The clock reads h=11 m=2
